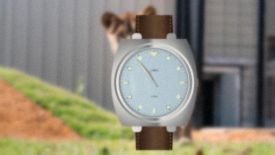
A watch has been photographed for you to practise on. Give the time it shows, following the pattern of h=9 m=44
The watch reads h=10 m=54
